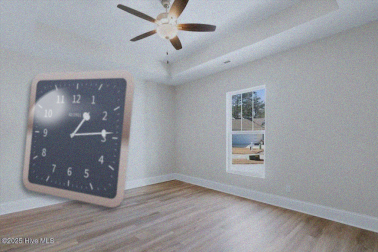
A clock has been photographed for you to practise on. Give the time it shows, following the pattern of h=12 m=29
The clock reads h=1 m=14
